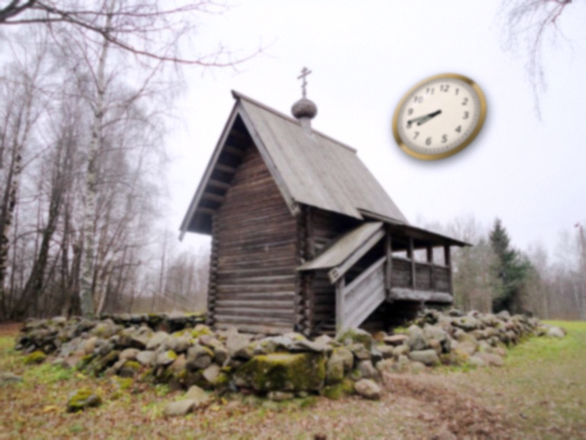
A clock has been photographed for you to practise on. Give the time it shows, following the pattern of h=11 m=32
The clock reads h=7 m=41
